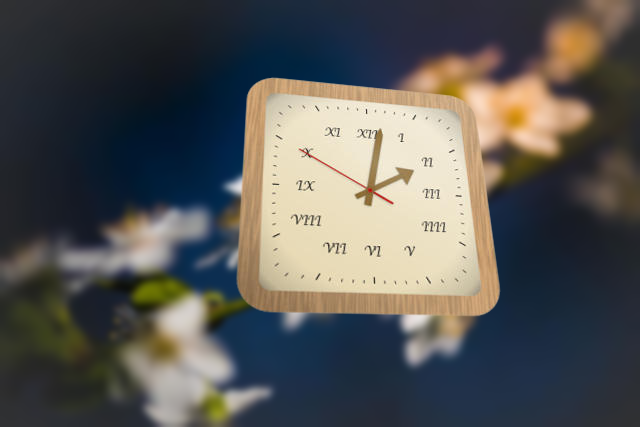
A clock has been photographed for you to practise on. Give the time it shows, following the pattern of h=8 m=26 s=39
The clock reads h=2 m=1 s=50
